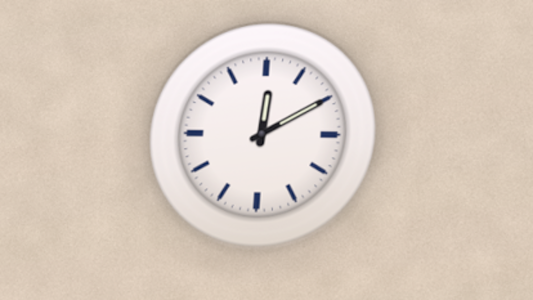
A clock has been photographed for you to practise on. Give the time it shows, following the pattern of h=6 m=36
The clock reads h=12 m=10
